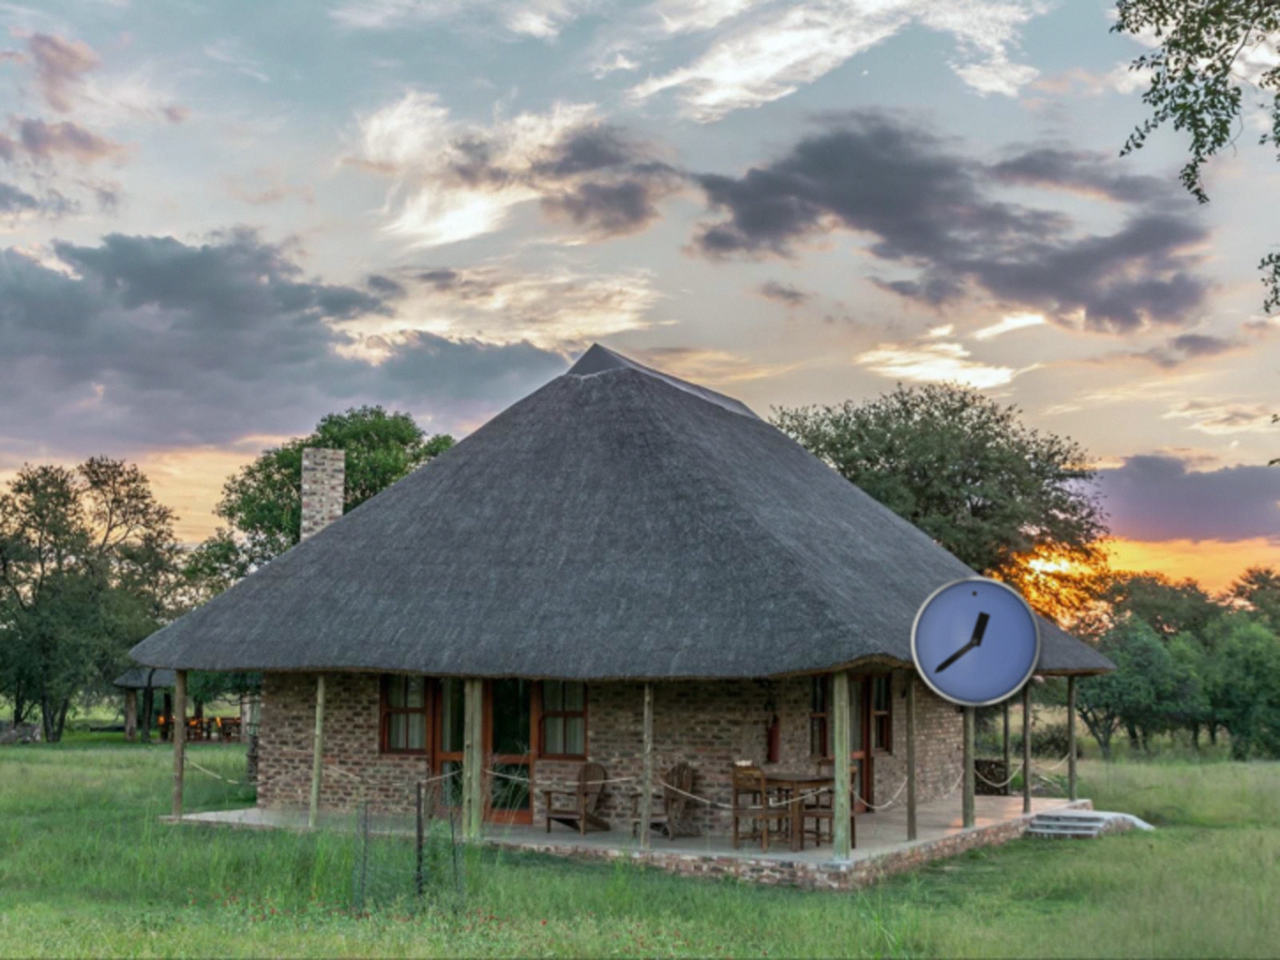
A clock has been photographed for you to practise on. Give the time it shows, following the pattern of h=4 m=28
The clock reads h=12 m=39
